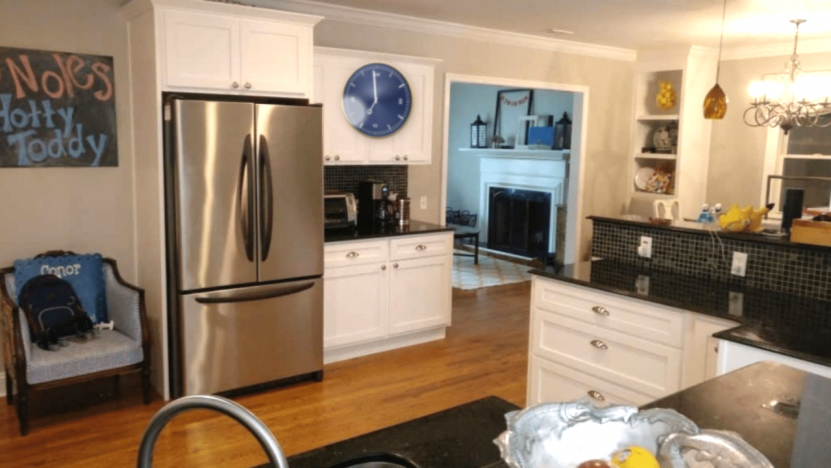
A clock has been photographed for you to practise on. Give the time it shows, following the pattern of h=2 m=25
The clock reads h=6 m=59
